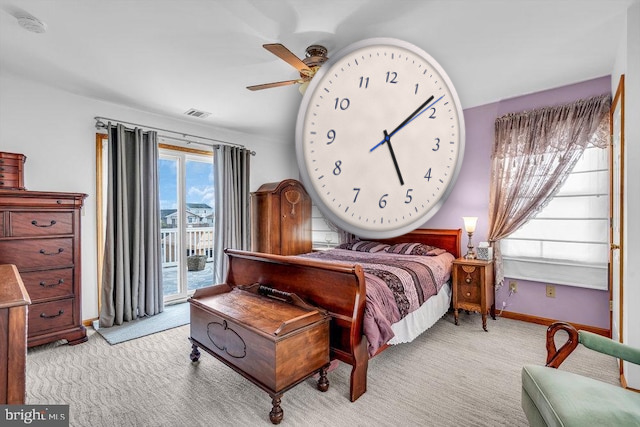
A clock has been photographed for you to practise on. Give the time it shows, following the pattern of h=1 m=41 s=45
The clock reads h=5 m=8 s=9
